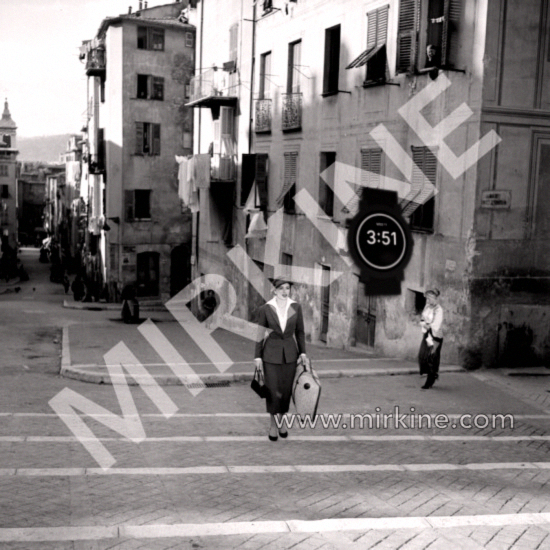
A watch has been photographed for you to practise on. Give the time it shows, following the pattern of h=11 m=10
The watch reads h=3 m=51
